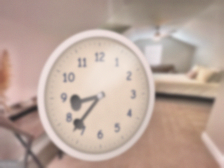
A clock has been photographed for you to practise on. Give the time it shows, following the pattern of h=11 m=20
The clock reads h=8 m=37
